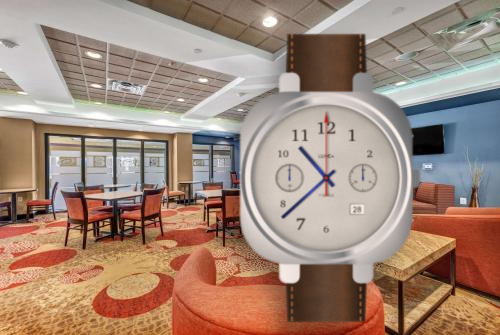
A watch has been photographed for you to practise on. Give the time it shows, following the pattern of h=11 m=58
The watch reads h=10 m=38
